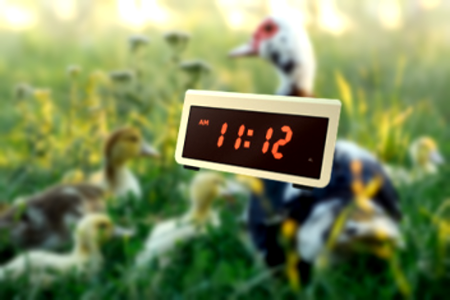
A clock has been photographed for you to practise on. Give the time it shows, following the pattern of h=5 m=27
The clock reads h=11 m=12
